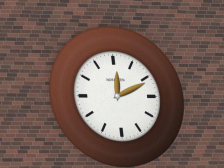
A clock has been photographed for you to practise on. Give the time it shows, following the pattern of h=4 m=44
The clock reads h=12 m=11
